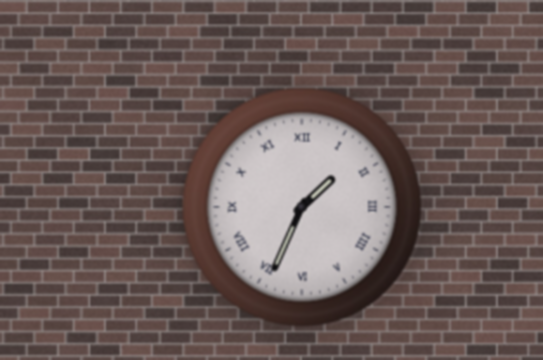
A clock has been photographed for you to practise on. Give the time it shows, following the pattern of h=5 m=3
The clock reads h=1 m=34
